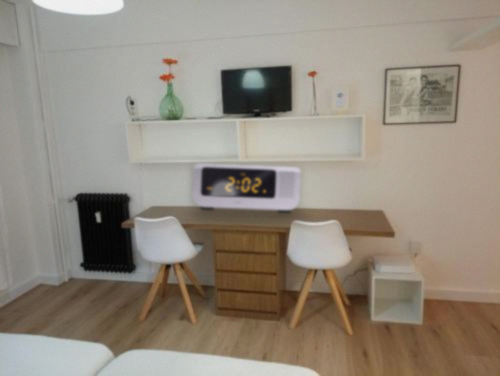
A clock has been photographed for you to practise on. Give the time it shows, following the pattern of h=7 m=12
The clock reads h=2 m=2
